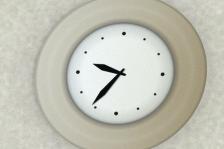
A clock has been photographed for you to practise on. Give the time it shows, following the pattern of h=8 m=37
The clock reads h=9 m=36
